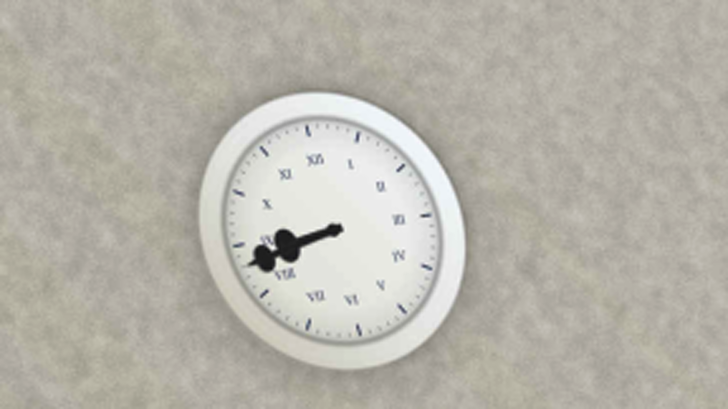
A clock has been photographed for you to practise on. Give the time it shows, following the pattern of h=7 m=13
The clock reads h=8 m=43
